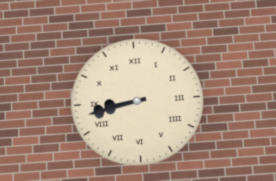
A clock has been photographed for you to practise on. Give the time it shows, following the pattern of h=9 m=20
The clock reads h=8 m=43
